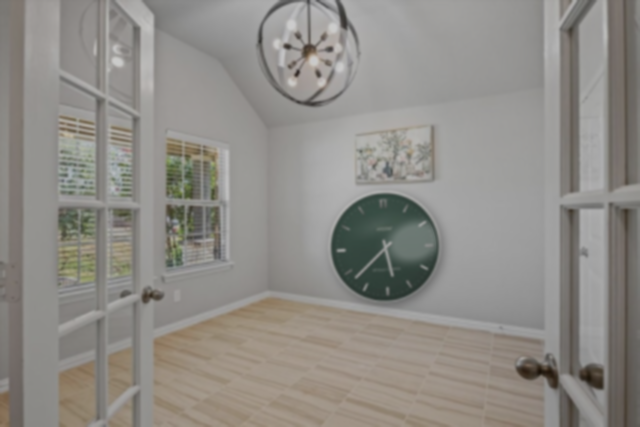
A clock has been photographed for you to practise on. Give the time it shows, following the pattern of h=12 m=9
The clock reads h=5 m=38
